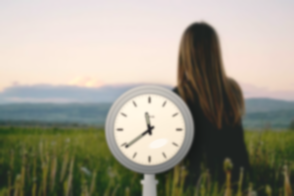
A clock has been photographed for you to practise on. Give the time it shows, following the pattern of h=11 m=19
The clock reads h=11 m=39
